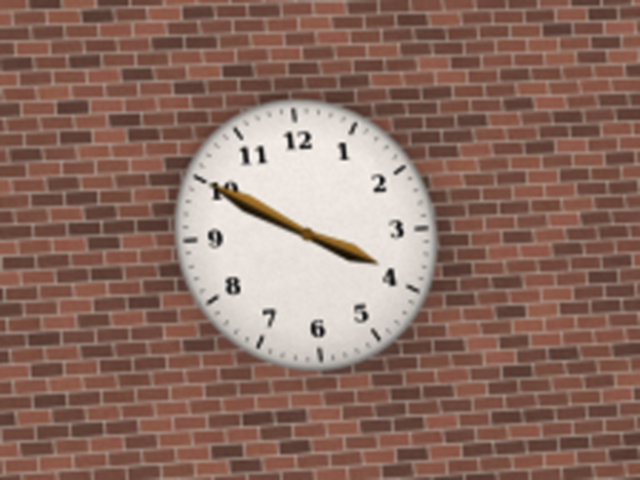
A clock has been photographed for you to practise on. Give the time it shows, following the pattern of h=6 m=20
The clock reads h=3 m=50
